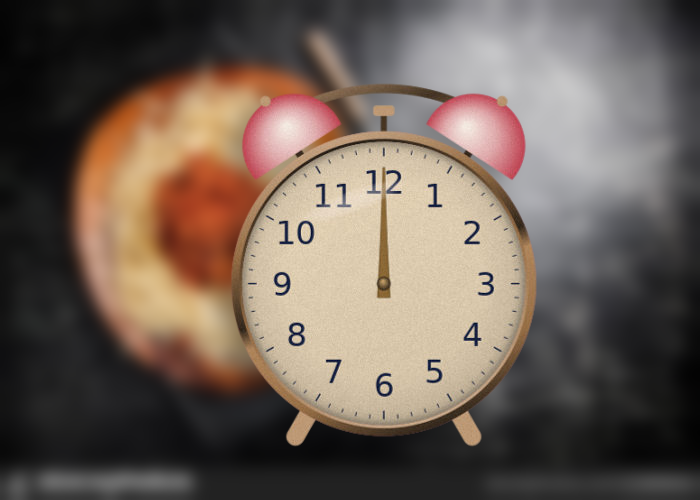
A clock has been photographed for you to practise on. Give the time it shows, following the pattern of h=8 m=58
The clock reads h=12 m=0
